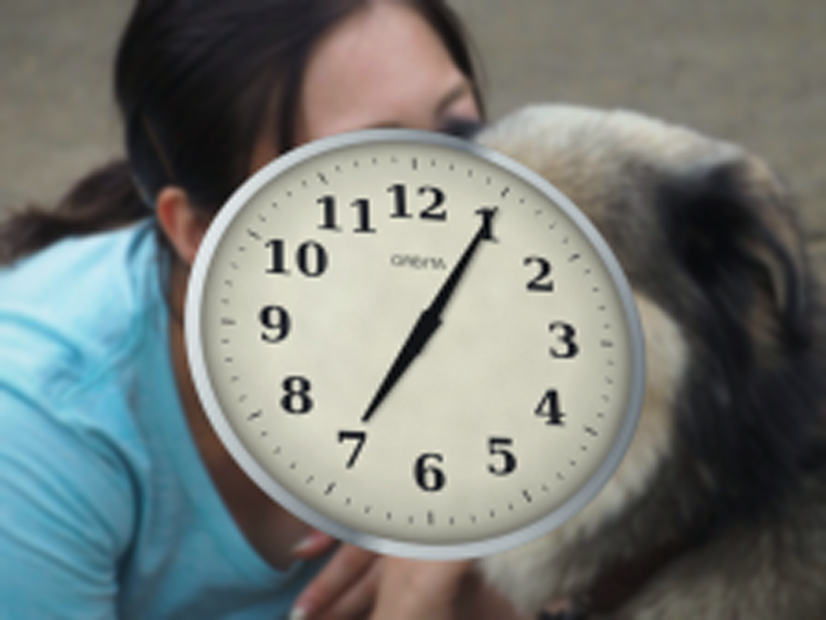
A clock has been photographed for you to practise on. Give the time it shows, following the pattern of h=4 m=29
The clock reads h=7 m=5
